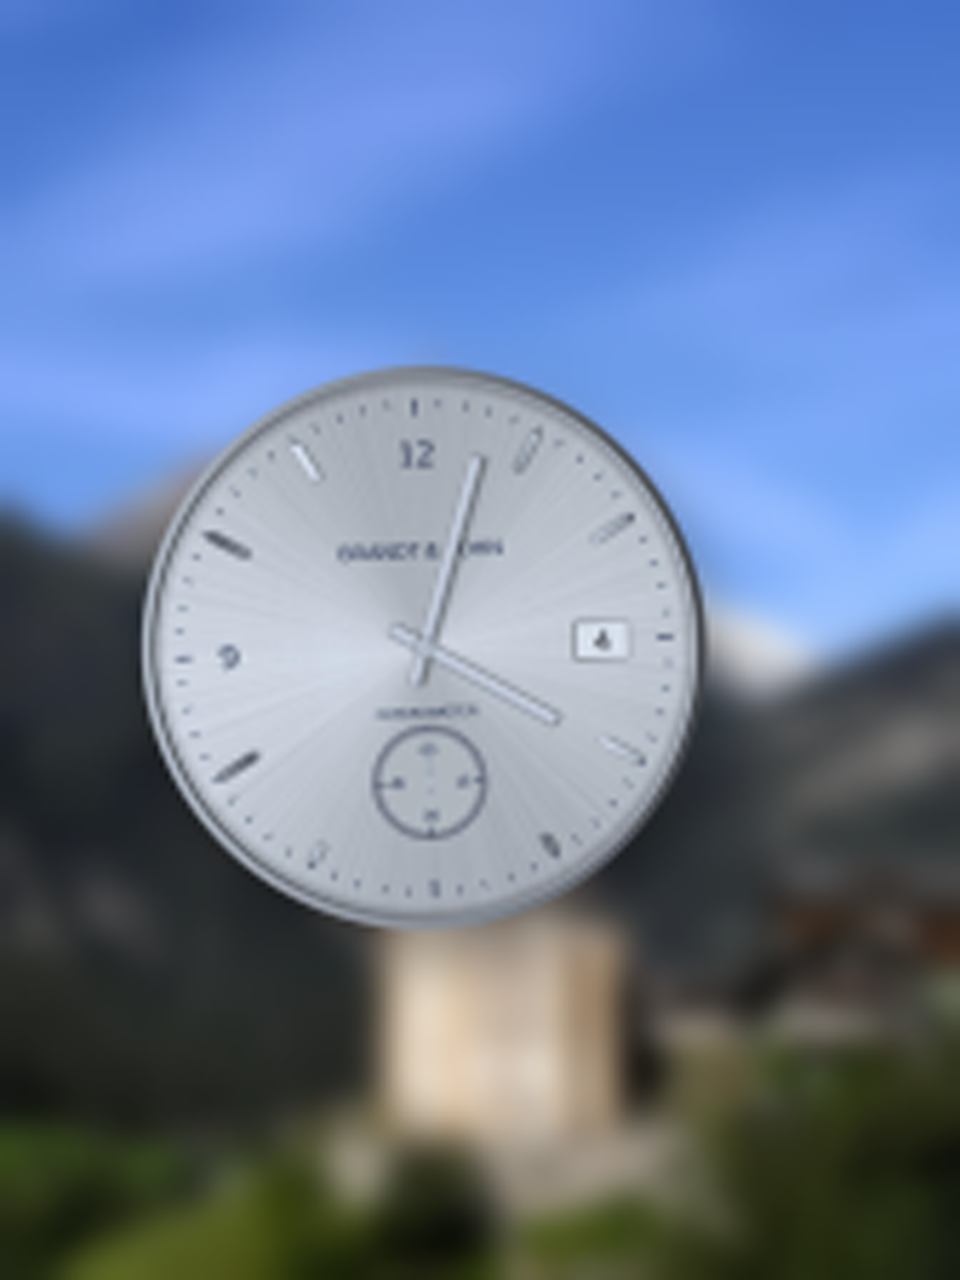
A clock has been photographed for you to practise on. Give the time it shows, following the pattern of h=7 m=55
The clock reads h=4 m=3
